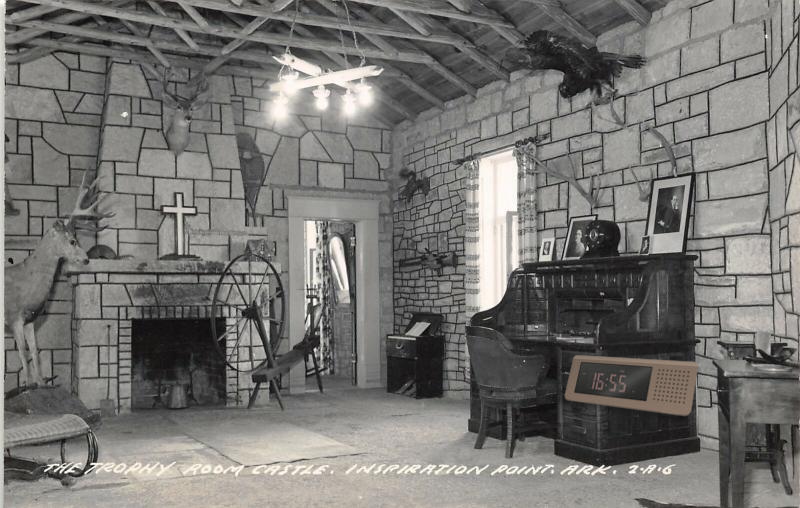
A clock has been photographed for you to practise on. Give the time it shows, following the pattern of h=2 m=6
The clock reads h=16 m=55
